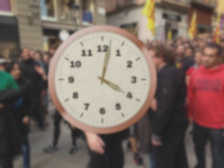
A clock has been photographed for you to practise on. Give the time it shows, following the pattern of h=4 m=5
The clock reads h=4 m=2
